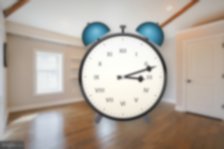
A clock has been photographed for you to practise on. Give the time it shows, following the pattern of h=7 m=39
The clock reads h=3 m=12
